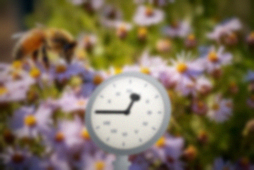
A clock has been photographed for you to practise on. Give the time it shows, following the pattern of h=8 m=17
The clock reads h=12 m=45
